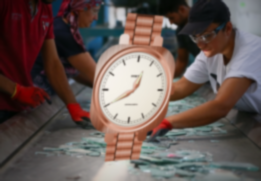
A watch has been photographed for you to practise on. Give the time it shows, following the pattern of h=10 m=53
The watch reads h=12 m=40
